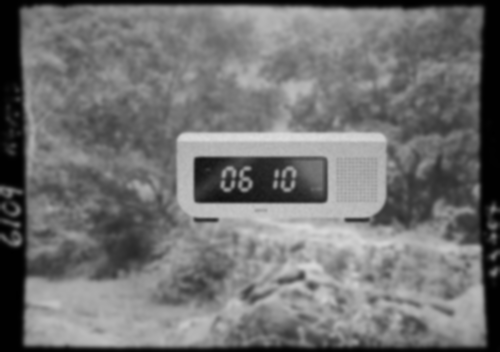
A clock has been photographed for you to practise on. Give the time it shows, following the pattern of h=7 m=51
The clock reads h=6 m=10
